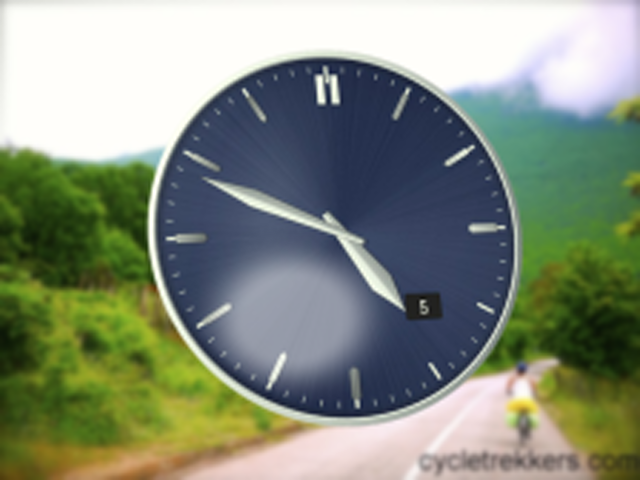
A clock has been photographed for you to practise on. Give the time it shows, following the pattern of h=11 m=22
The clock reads h=4 m=49
